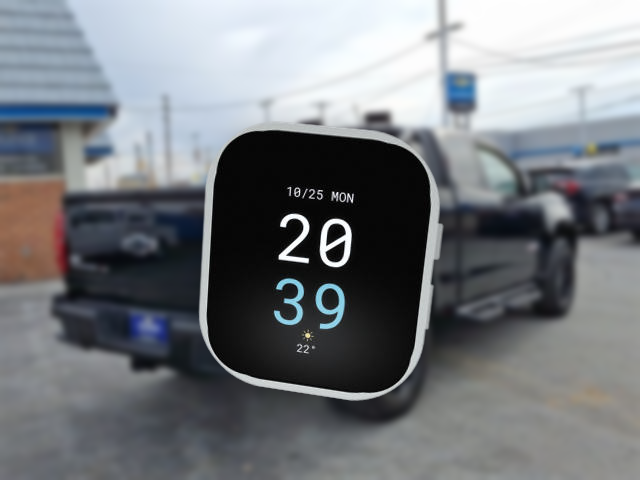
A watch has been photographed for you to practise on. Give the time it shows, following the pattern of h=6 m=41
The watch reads h=20 m=39
